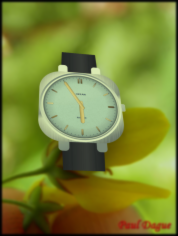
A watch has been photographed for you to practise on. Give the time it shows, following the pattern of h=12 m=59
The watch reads h=5 m=55
